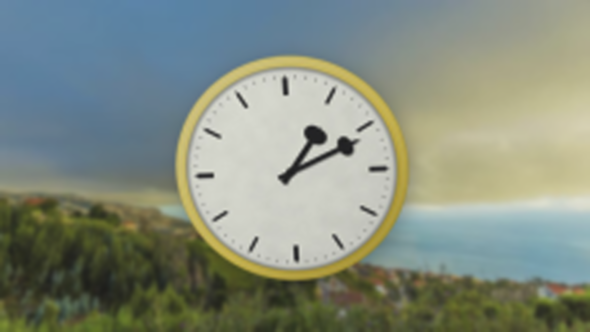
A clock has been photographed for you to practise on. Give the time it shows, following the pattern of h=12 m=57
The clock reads h=1 m=11
